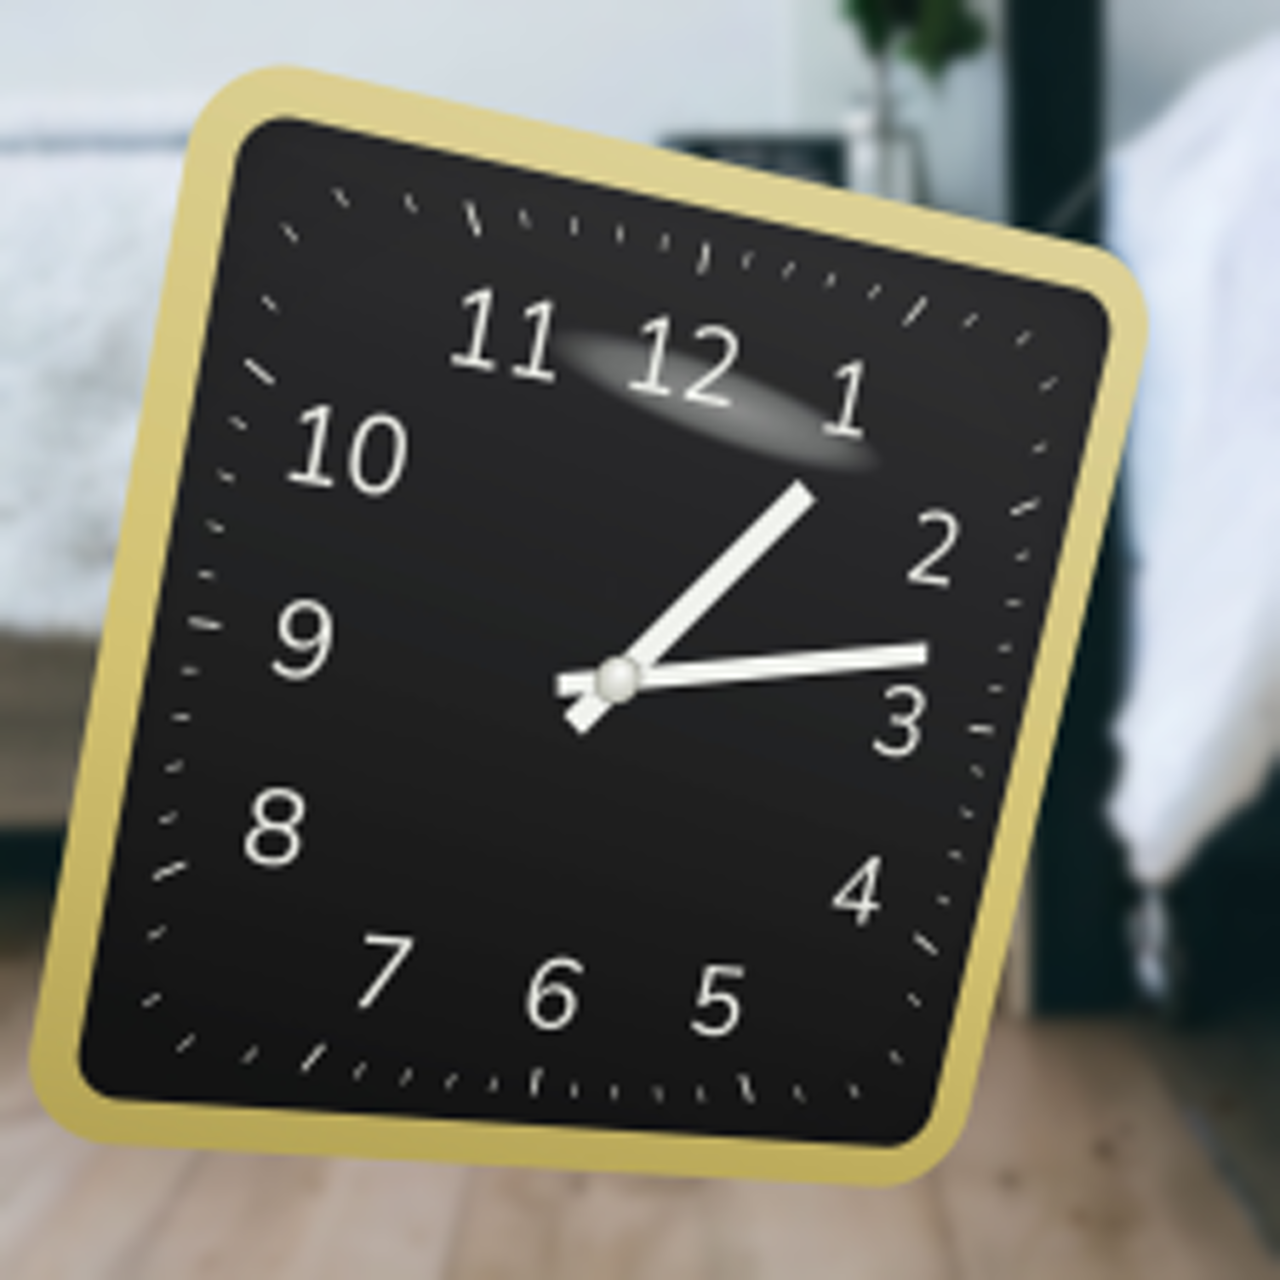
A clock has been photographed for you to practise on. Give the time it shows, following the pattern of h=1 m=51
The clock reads h=1 m=13
